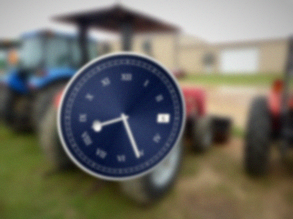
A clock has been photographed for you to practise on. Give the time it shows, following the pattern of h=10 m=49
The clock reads h=8 m=26
